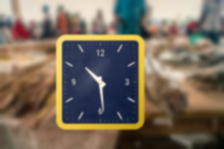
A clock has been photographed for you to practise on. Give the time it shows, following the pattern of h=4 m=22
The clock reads h=10 m=29
